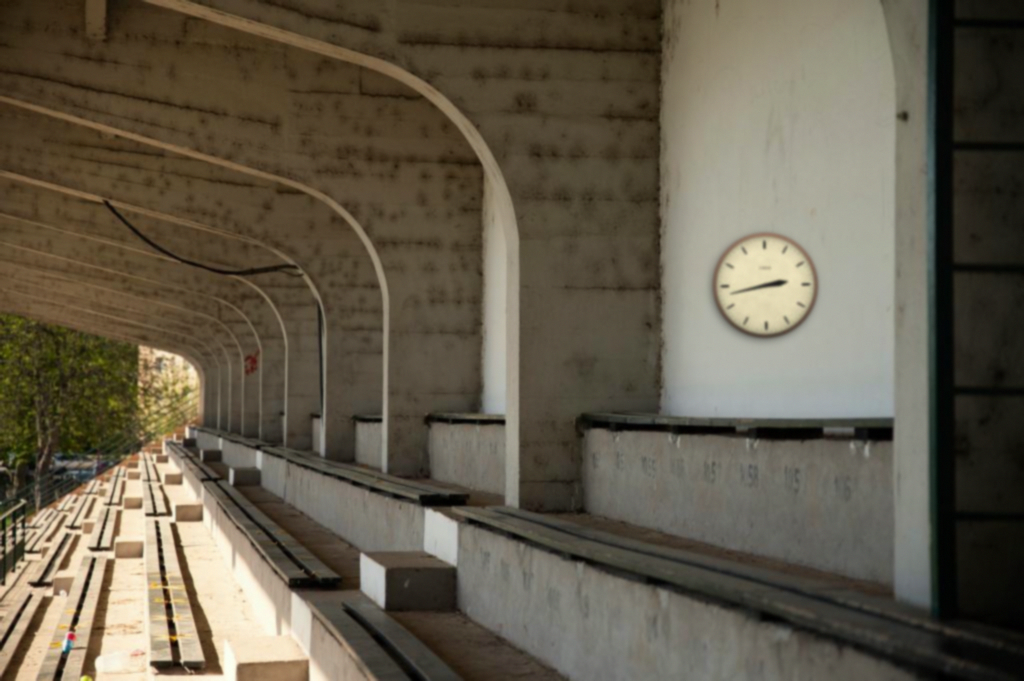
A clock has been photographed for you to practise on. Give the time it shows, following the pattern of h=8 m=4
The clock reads h=2 m=43
